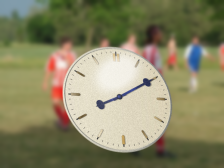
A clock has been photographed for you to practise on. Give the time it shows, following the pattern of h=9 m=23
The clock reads h=8 m=10
